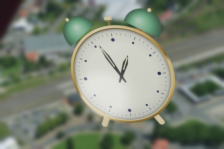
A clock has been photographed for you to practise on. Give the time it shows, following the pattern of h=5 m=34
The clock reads h=12 m=56
